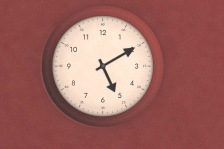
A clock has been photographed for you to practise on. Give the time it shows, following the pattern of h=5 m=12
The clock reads h=5 m=10
